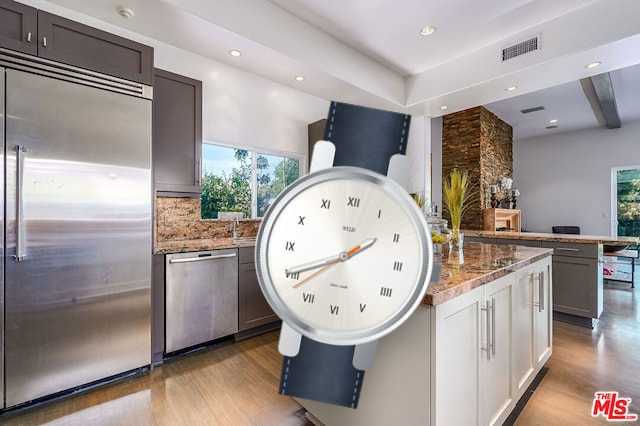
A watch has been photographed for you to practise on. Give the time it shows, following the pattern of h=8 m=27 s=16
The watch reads h=1 m=40 s=38
